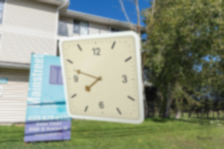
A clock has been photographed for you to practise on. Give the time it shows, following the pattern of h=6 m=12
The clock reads h=7 m=48
